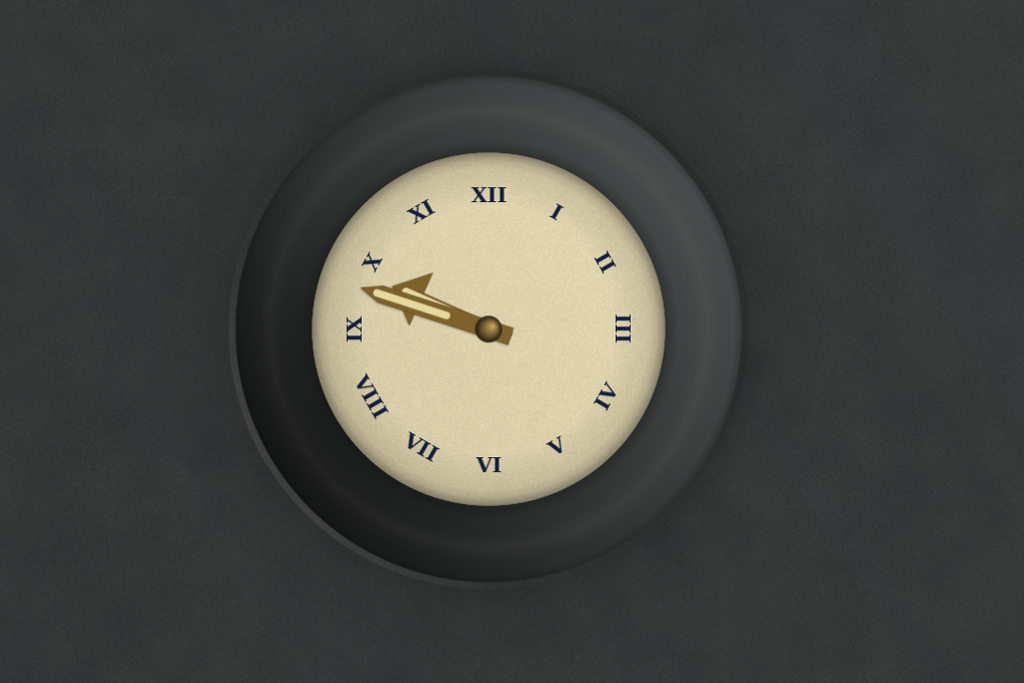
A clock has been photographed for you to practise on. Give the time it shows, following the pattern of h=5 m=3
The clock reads h=9 m=48
